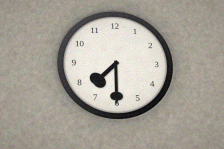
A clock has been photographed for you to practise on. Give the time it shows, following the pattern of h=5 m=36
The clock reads h=7 m=30
